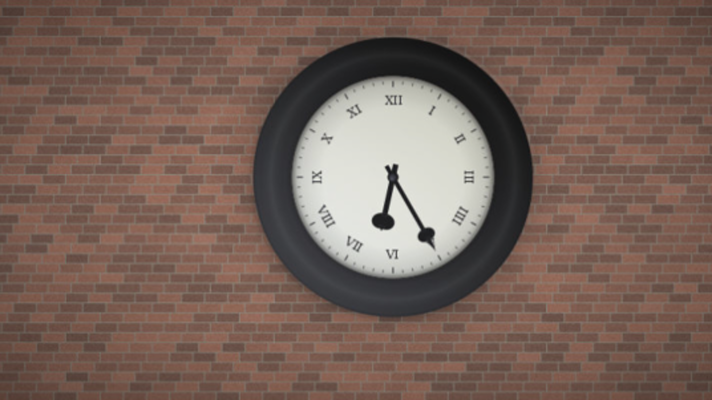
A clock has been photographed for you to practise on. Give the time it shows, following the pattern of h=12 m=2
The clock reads h=6 m=25
